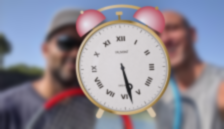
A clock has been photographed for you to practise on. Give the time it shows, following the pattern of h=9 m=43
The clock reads h=5 m=28
